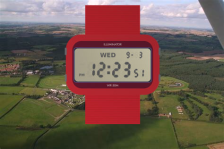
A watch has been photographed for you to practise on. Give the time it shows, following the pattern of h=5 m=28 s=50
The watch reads h=12 m=23 s=51
